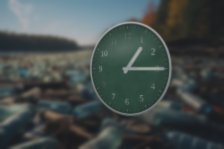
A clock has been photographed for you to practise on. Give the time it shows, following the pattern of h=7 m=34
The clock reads h=1 m=15
